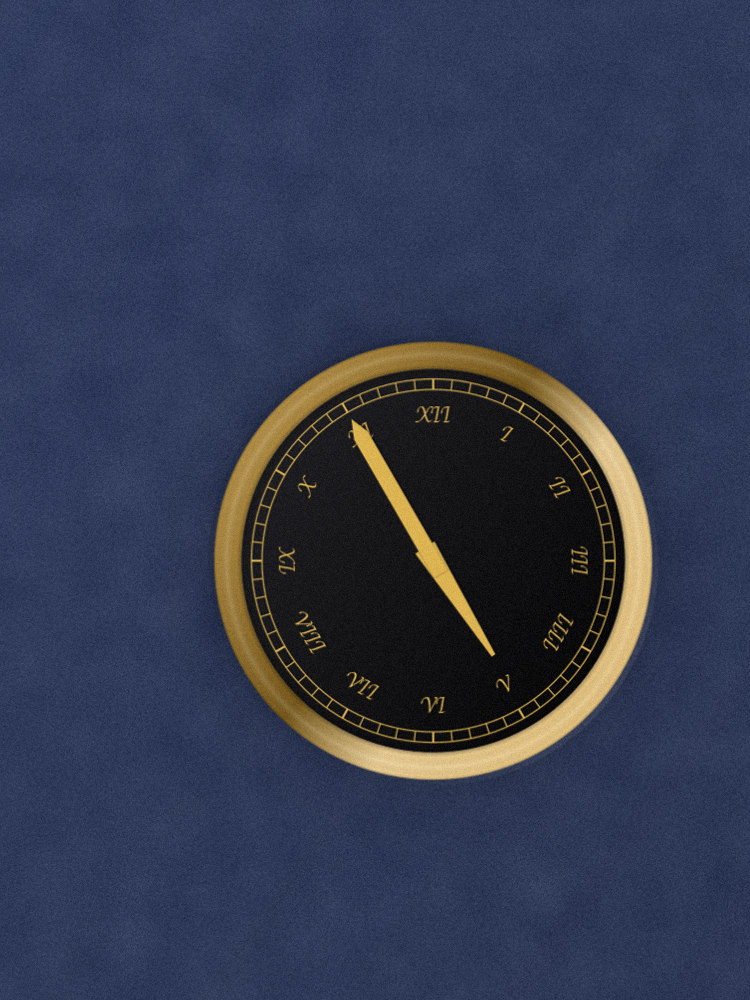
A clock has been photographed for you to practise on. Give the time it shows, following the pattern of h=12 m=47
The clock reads h=4 m=55
